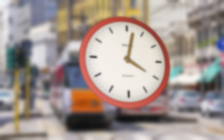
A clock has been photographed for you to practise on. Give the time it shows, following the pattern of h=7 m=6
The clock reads h=4 m=2
